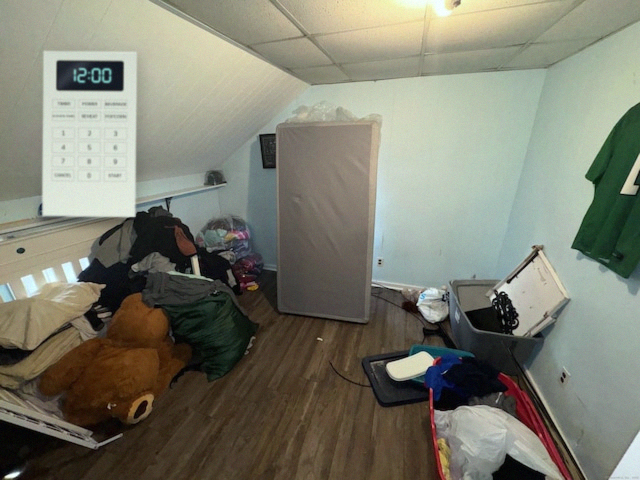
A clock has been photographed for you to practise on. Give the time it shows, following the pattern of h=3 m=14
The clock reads h=12 m=0
